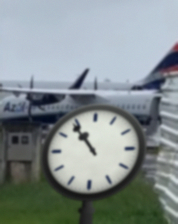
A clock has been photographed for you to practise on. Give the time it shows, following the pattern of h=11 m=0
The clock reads h=10 m=54
